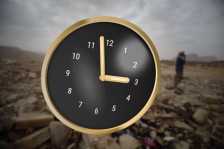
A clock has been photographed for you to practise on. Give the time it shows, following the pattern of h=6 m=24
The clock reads h=2 m=58
